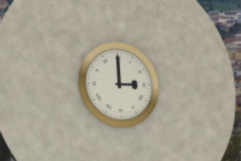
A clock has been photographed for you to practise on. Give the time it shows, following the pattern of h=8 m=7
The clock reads h=3 m=0
